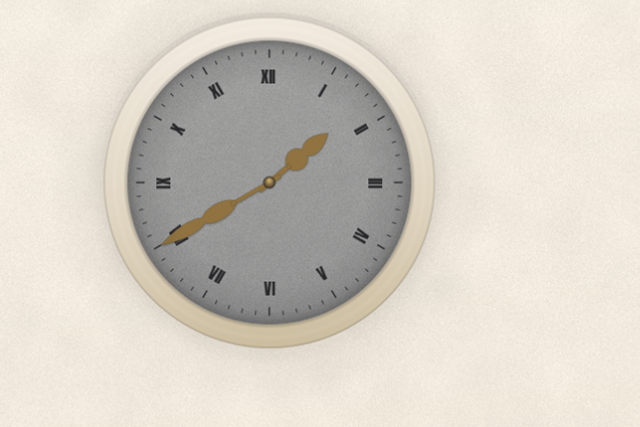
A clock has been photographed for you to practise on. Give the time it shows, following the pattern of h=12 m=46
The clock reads h=1 m=40
